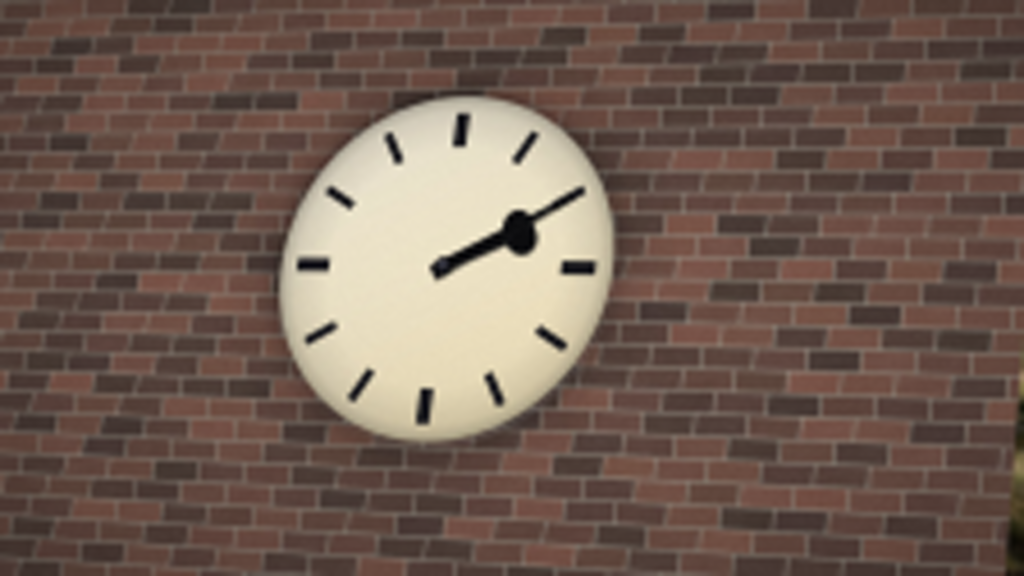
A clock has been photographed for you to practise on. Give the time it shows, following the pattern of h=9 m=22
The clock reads h=2 m=10
